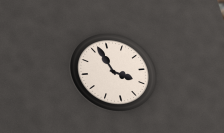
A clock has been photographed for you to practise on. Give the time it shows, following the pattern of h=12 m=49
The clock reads h=3 m=57
